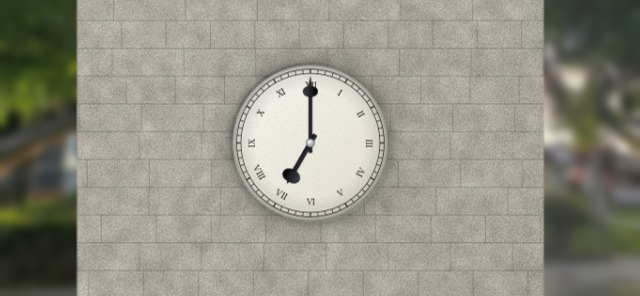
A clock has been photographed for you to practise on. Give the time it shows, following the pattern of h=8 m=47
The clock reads h=7 m=0
